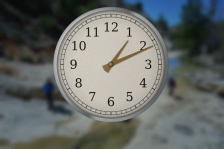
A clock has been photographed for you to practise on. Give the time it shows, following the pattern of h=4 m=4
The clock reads h=1 m=11
